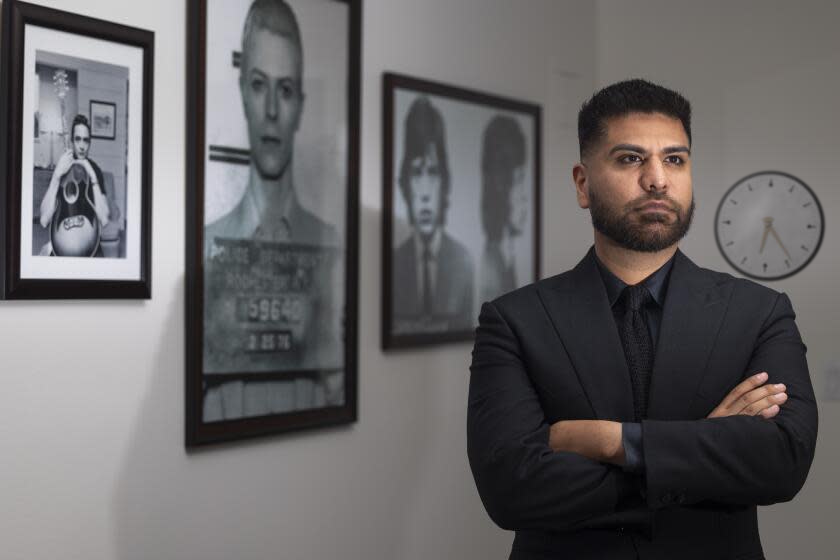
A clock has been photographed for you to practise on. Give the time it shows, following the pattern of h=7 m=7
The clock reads h=6 m=24
